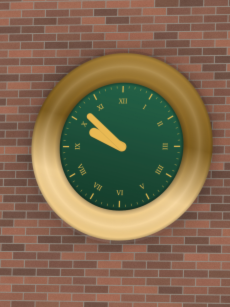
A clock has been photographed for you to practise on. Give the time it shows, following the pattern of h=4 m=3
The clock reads h=9 m=52
